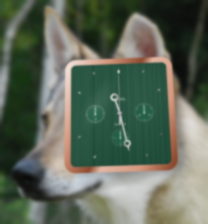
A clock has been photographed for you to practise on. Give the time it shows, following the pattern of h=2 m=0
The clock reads h=11 m=28
